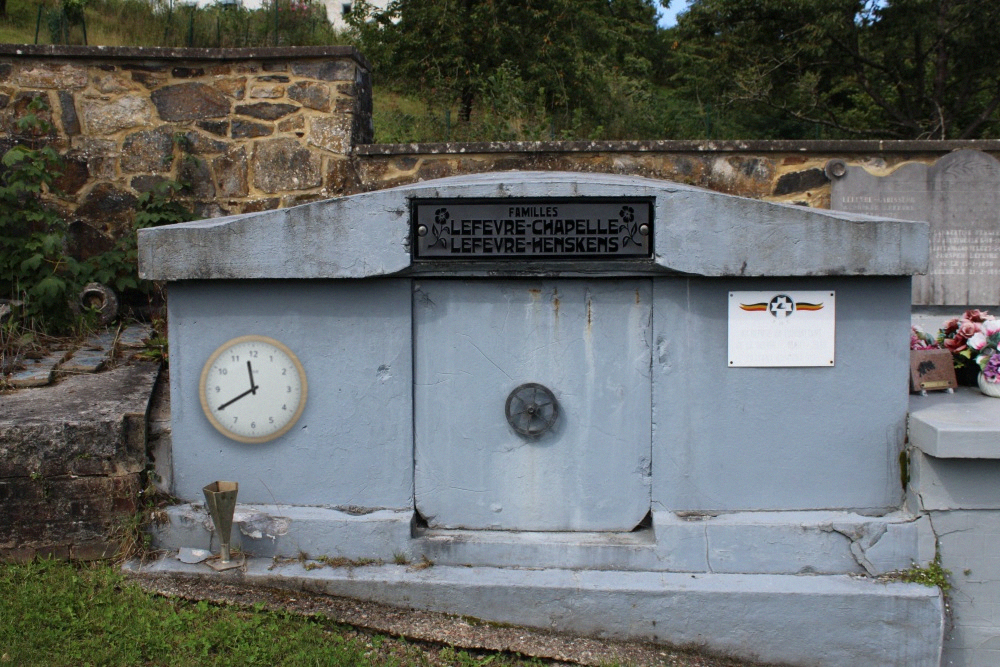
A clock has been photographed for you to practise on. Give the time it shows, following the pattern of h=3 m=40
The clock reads h=11 m=40
